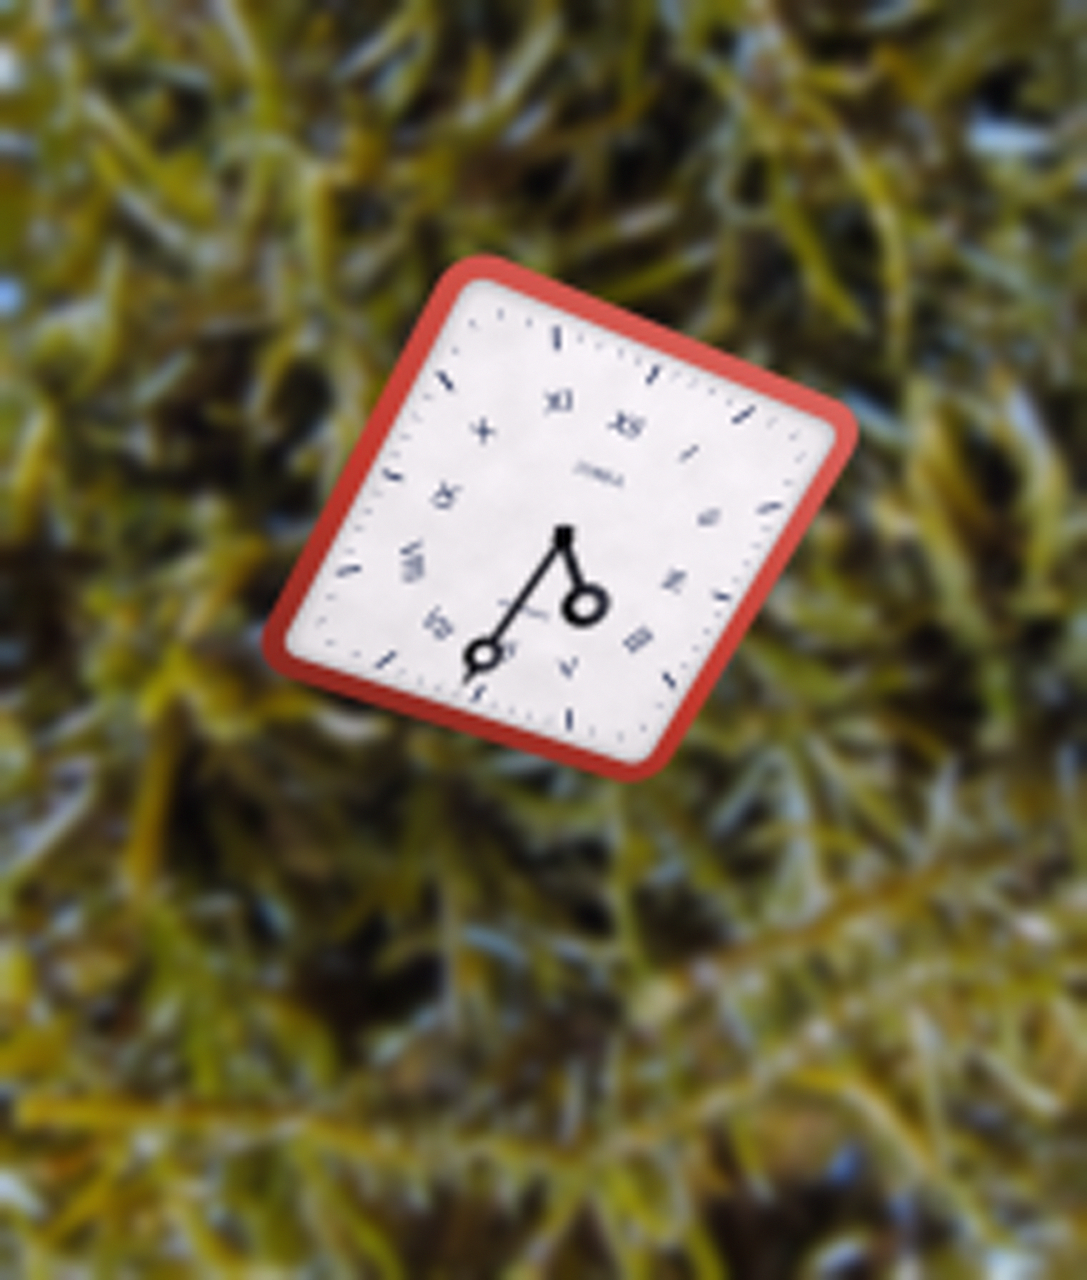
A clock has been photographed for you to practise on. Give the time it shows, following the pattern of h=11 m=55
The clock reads h=4 m=31
